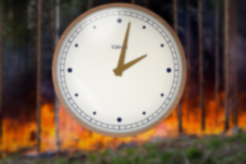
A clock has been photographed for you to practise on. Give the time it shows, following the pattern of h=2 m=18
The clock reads h=2 m=2
